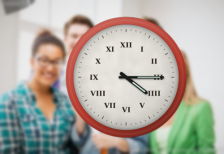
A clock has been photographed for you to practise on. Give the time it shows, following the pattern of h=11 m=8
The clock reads h=4 m=15
